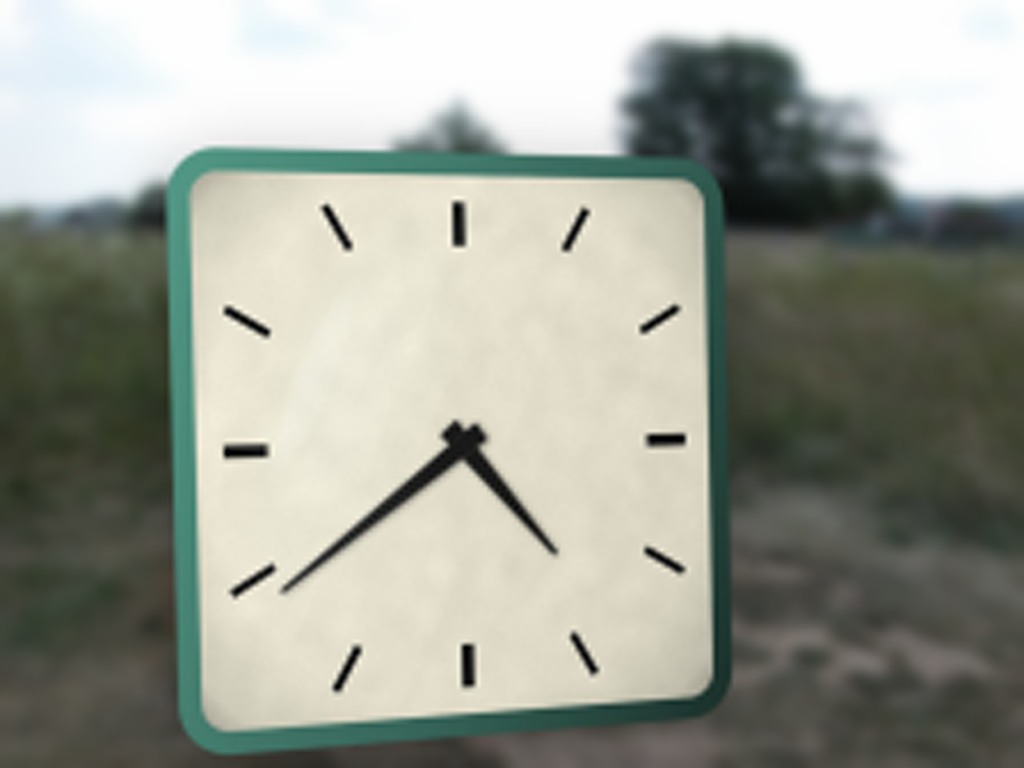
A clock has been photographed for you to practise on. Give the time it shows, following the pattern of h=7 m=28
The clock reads h=4 m=39
